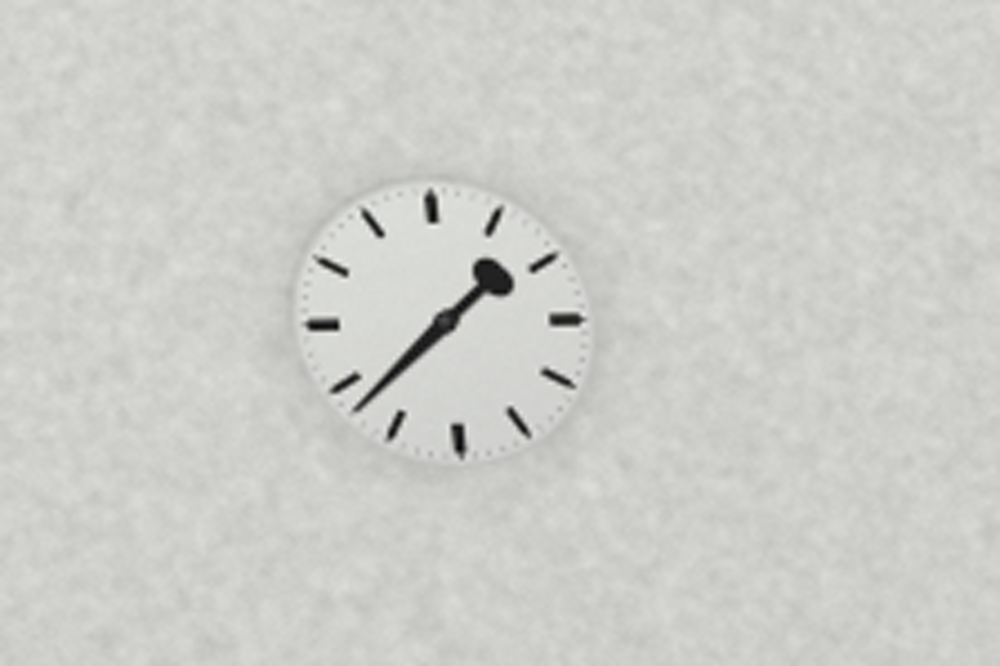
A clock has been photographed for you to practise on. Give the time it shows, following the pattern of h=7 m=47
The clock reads h=1 m=38
